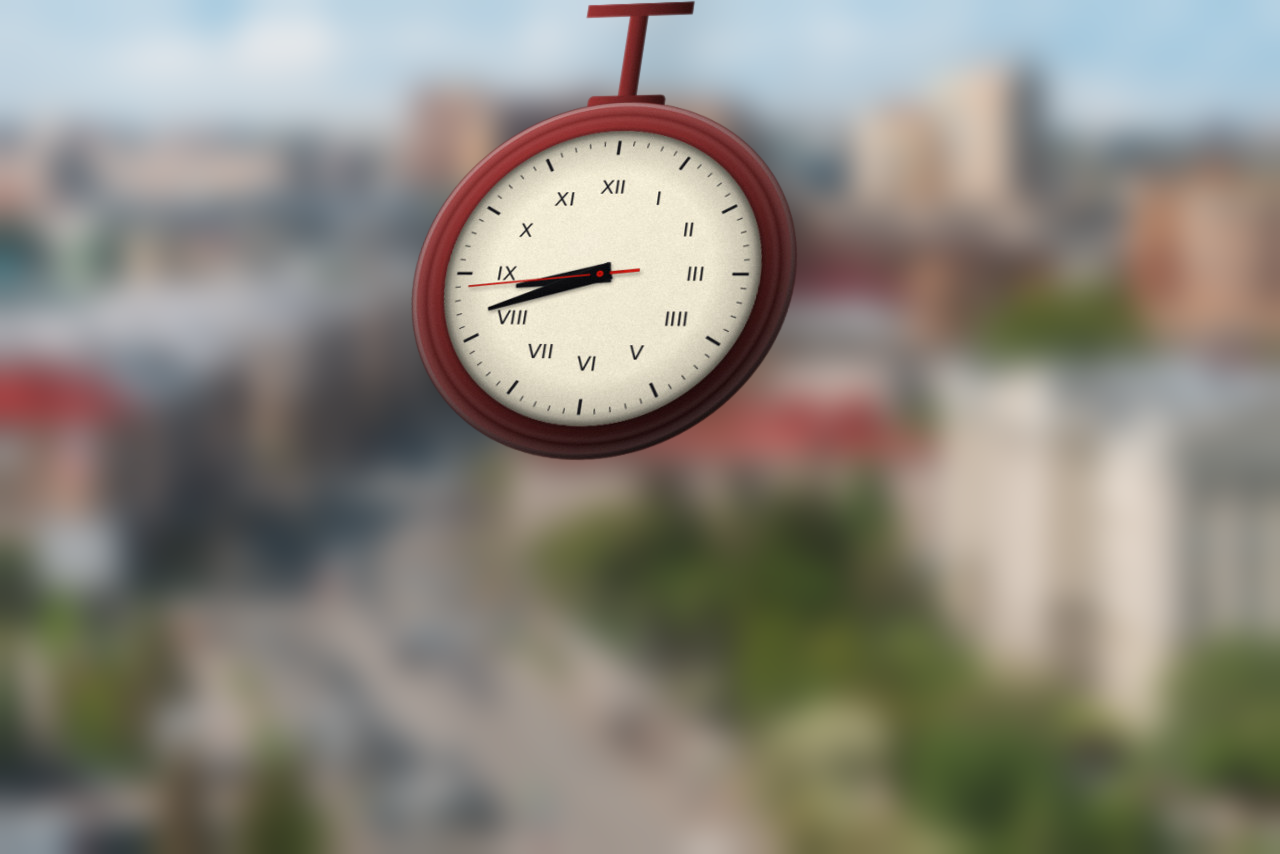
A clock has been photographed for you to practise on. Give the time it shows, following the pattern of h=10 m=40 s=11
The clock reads h=8 m=41 s=44
